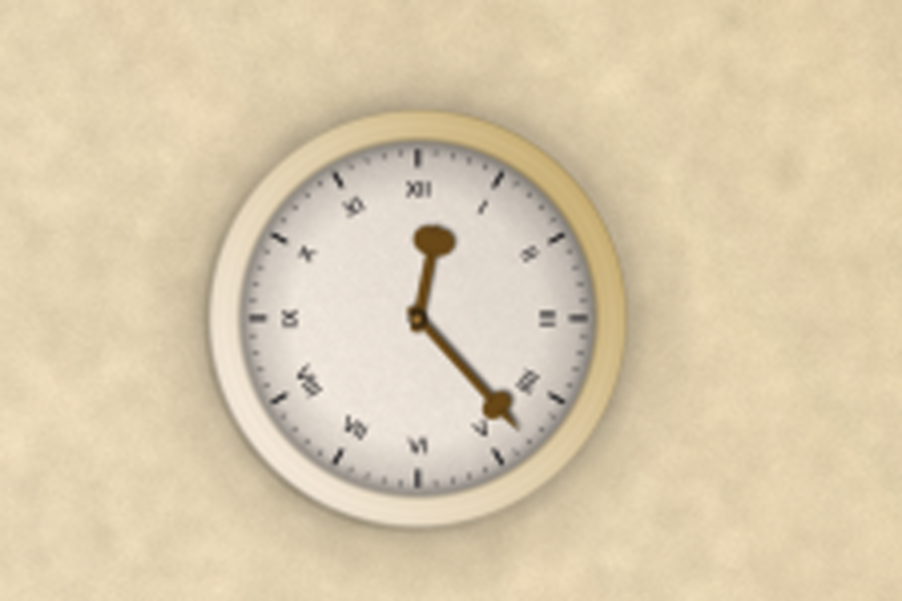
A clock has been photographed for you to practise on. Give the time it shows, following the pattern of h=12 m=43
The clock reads h=12 m=23
